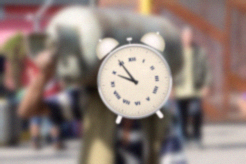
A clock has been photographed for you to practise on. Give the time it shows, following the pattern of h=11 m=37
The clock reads h=9 m=55
